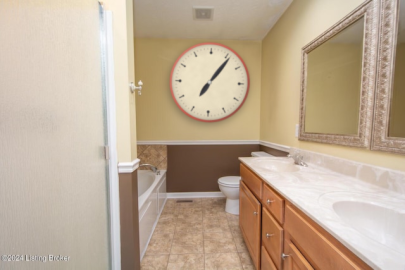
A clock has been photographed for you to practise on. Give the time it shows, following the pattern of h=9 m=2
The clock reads h=7 m=6
